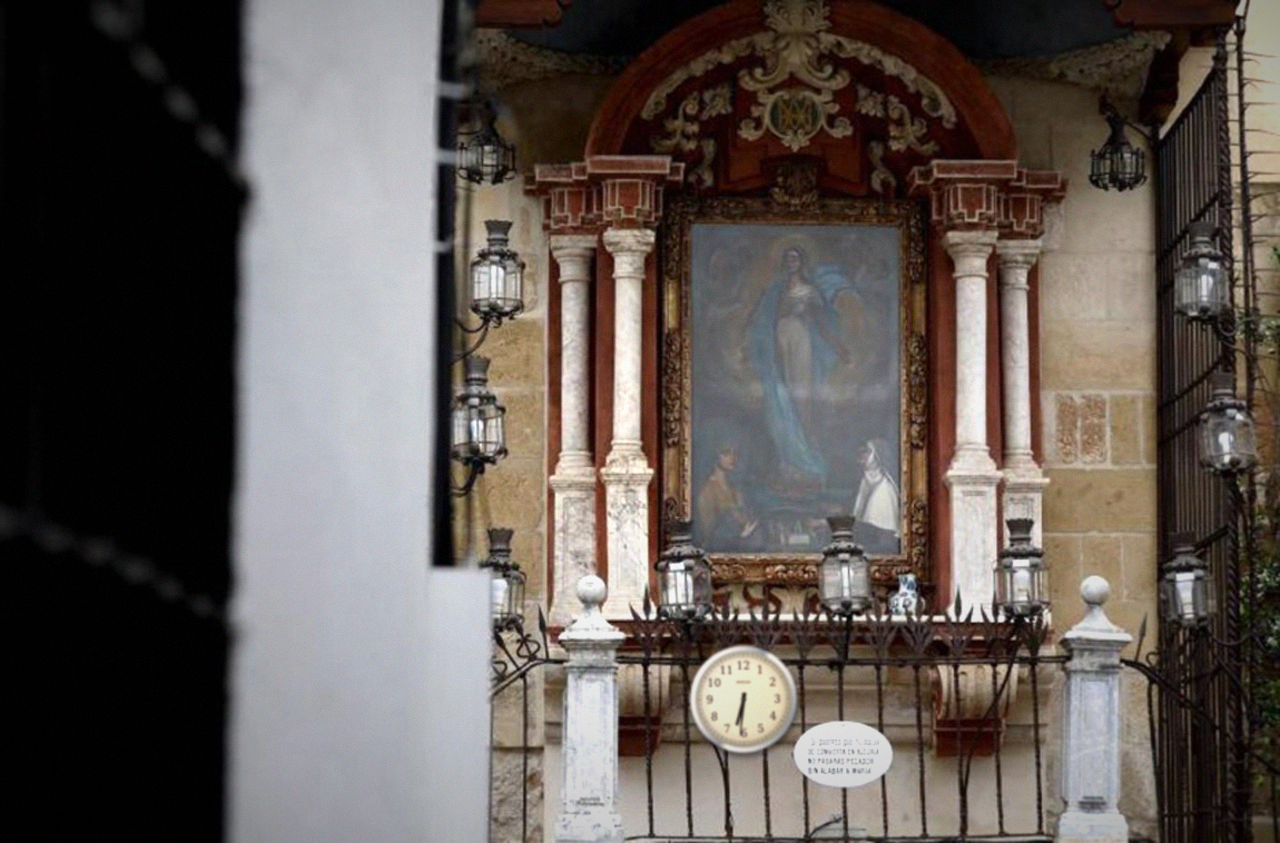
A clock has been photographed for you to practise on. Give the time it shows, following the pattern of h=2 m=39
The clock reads h=6 m=31
